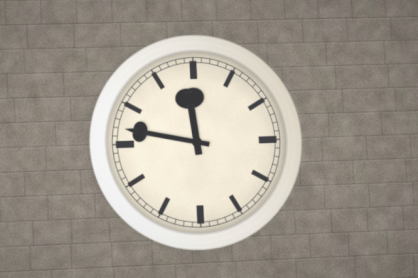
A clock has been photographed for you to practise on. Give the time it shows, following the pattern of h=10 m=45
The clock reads h=11 m=47
